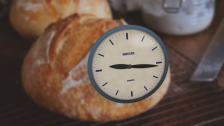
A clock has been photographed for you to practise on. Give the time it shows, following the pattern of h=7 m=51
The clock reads h=9 m=16
